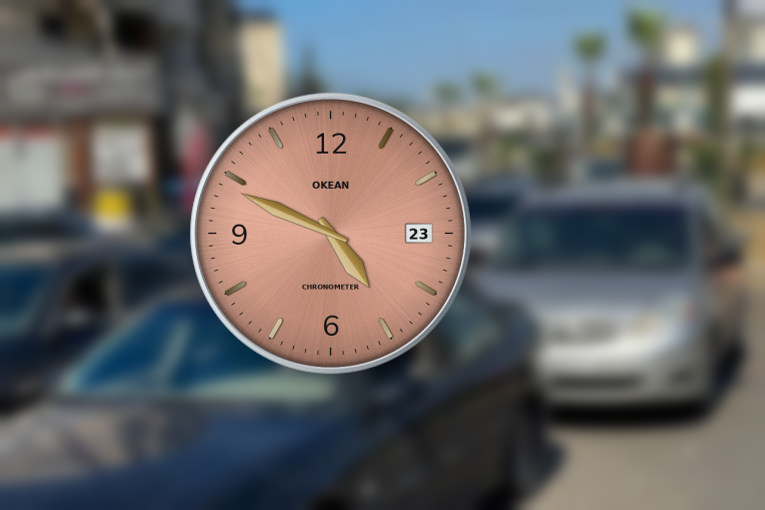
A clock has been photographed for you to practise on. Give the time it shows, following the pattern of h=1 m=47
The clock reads h=4 m=49
